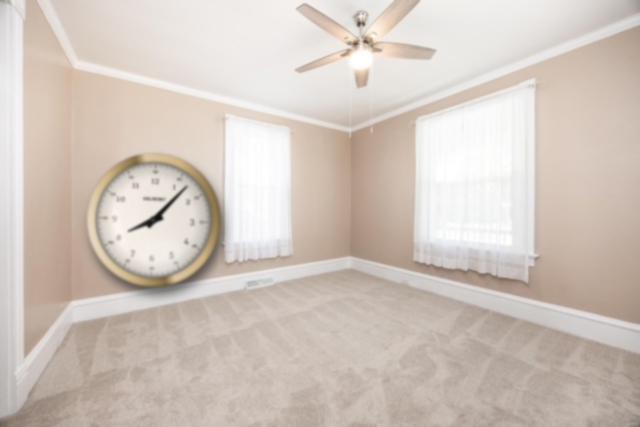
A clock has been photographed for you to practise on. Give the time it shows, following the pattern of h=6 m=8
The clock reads h=8 m=7
